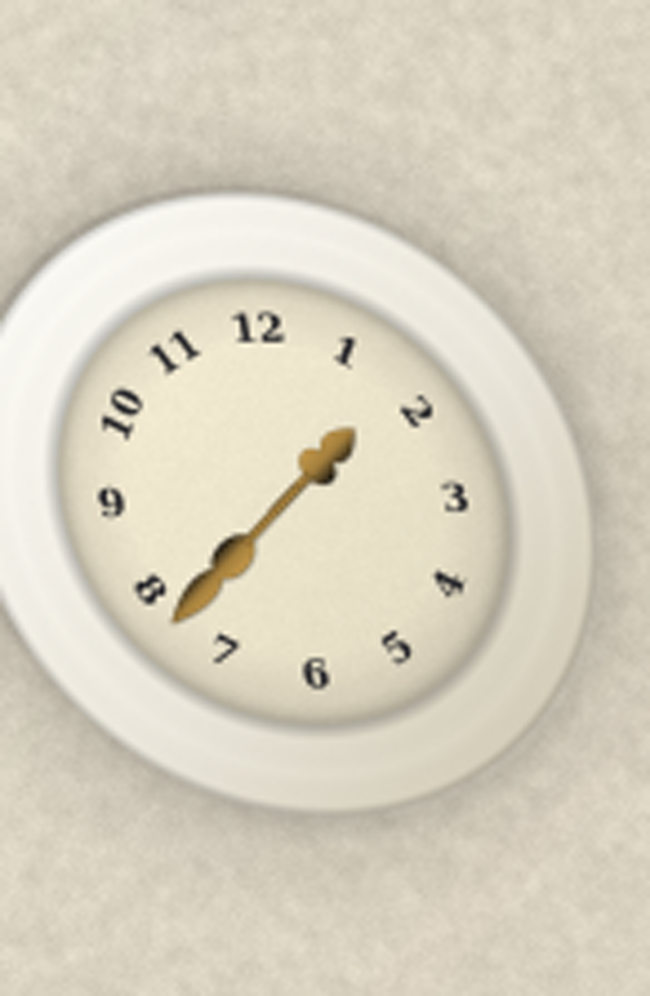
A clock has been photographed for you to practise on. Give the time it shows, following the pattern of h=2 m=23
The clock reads h=1 m=38
